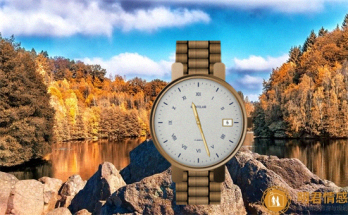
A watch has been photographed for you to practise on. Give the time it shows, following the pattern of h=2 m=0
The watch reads h=11 m=27
